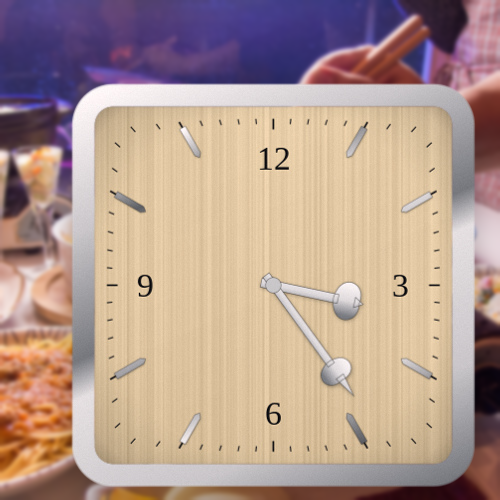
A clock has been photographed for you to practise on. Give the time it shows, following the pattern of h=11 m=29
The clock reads h=3 m=24
